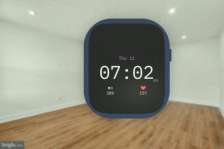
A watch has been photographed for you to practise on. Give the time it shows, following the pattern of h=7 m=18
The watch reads h=7 m=2
